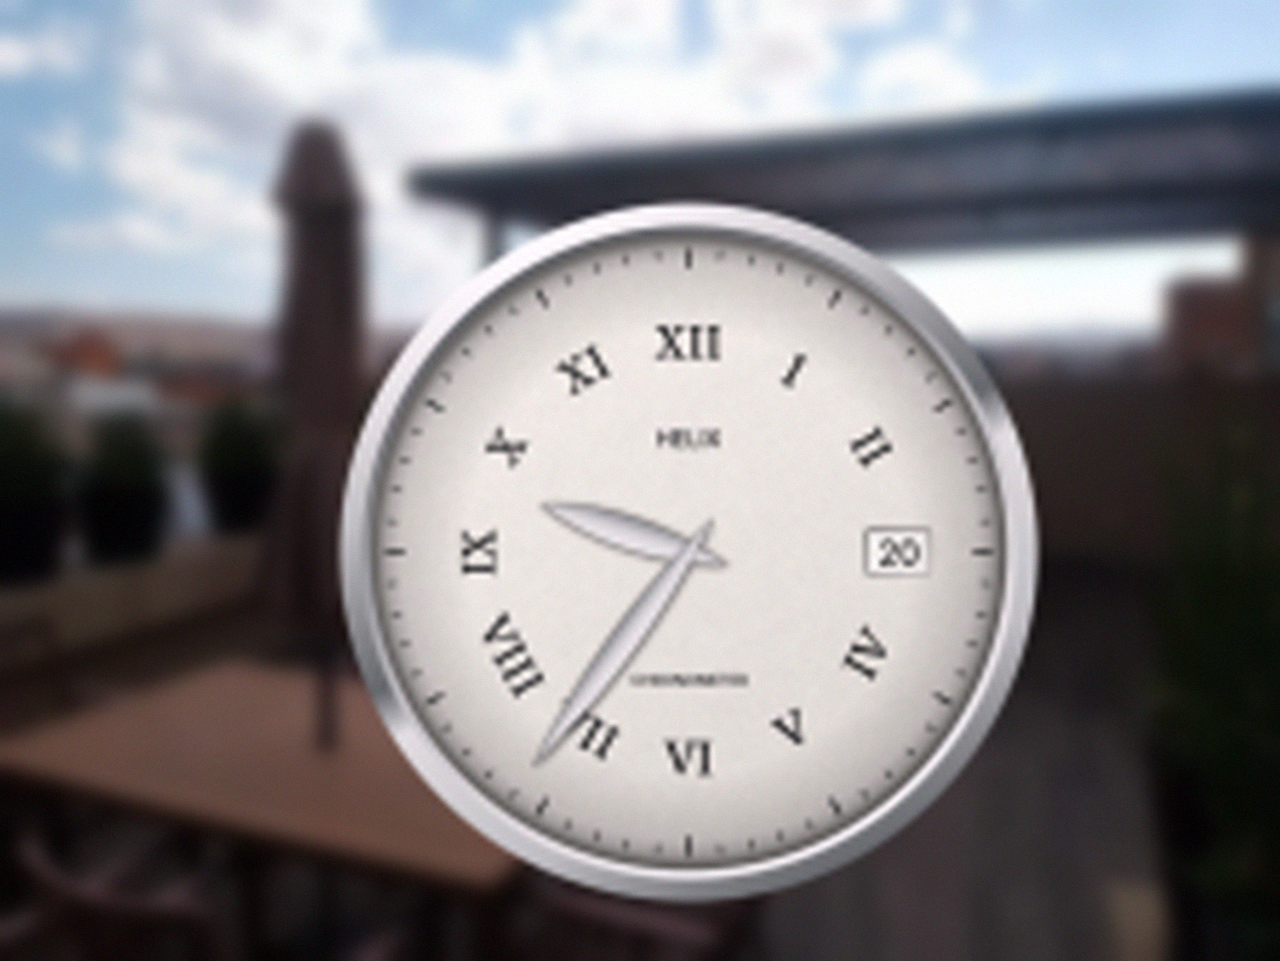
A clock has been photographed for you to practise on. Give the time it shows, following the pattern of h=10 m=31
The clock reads h=9 m=36
